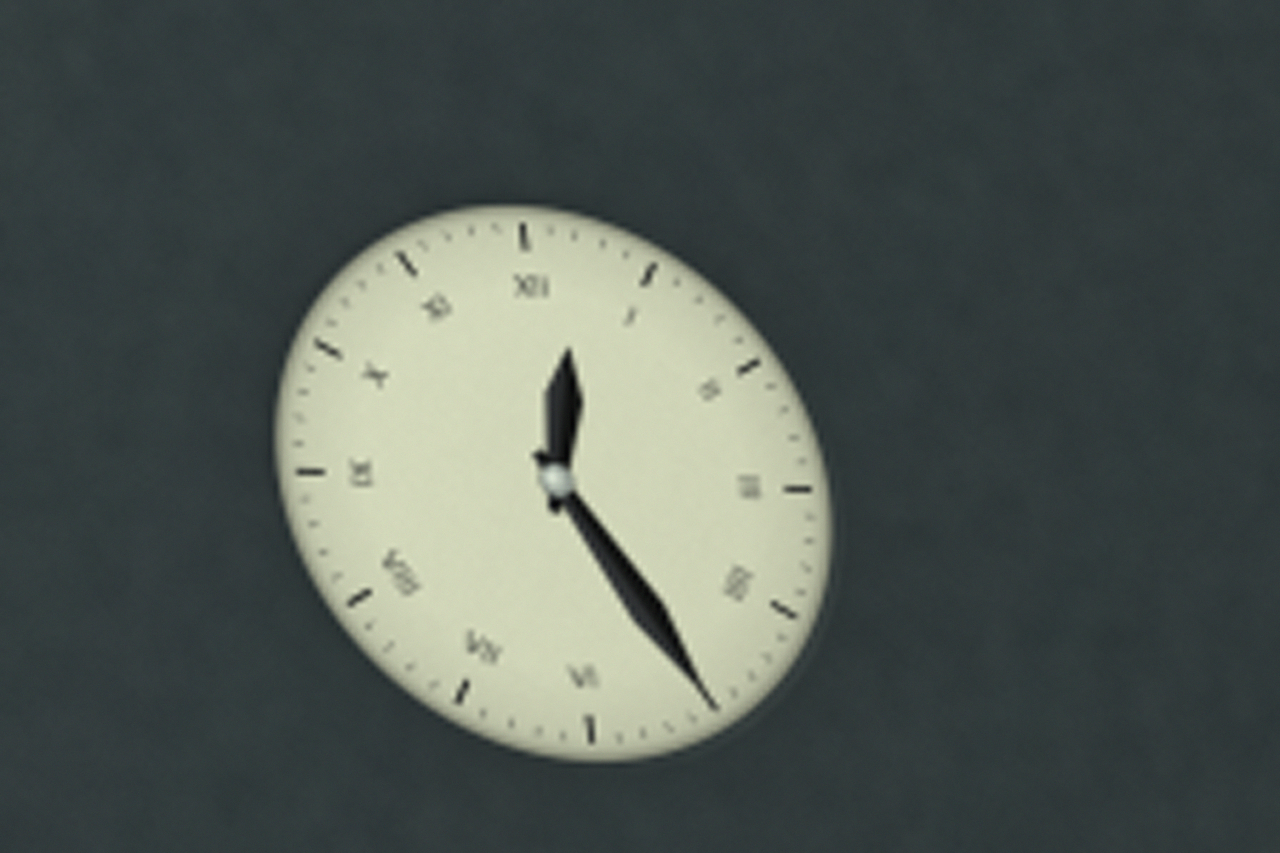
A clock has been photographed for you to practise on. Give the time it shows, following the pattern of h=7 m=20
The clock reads h=12 m=25
